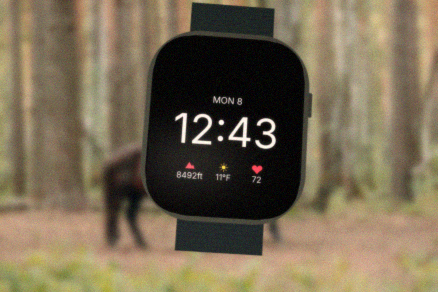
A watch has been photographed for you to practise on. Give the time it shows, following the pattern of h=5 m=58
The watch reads h=12 m=43
